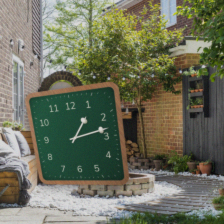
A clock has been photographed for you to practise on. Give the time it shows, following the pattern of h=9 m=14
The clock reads h=1 m=13
